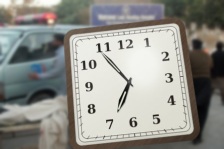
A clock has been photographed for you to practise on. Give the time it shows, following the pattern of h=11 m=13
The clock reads h=6 m=54
